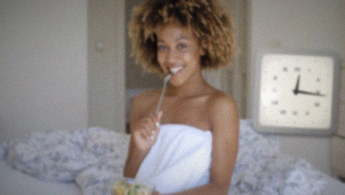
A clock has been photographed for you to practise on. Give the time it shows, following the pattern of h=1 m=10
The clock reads h=12 m=16
